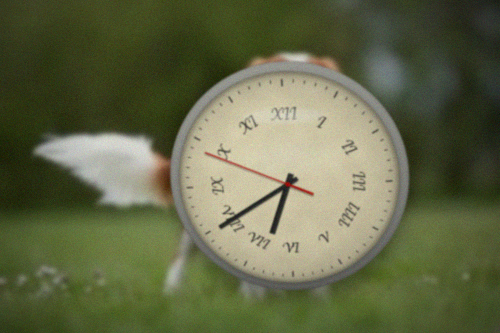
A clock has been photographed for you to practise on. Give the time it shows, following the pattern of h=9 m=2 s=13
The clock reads h=6 m=39 s=49
